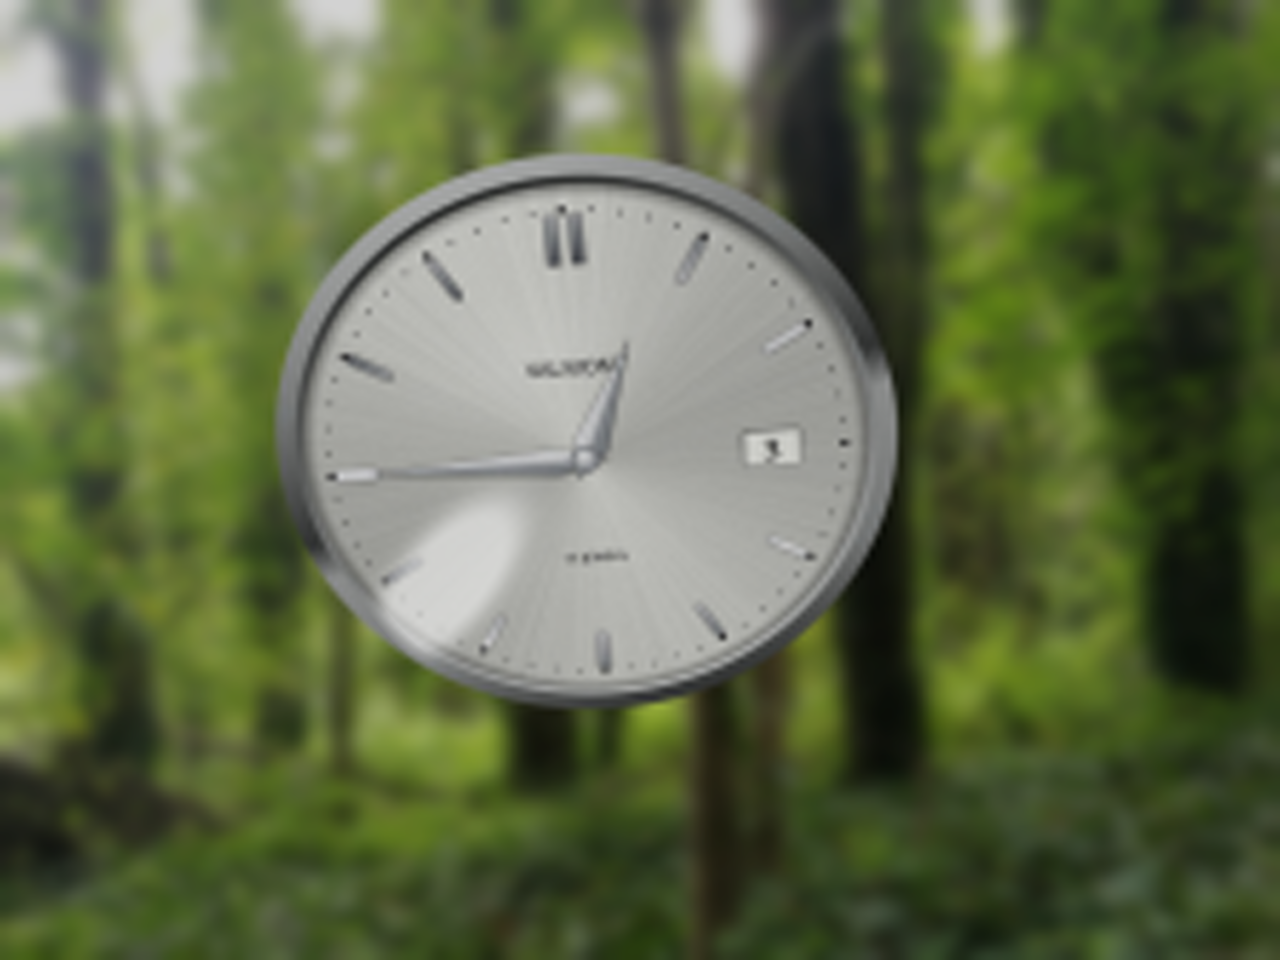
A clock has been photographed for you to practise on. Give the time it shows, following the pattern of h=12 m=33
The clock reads h=12 m=45
